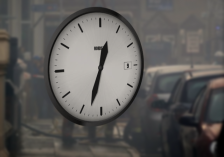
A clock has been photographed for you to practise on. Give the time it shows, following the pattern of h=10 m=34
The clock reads h=12 m=33
